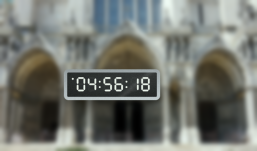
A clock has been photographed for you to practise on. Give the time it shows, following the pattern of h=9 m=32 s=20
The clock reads h=4 m=56 s=18
